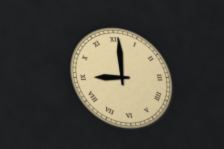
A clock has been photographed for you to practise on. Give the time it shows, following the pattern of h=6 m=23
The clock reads h=9 m=1
